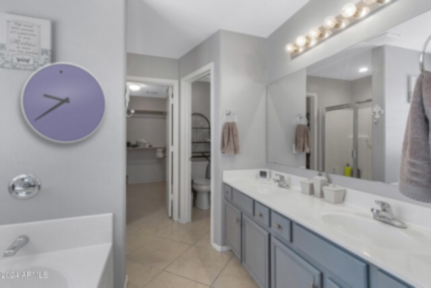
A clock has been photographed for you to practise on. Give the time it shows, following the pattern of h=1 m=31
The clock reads h=9 m=40
